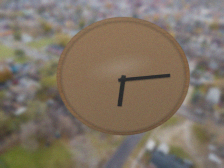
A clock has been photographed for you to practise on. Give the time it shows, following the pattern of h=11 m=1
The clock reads h=6 m=14
